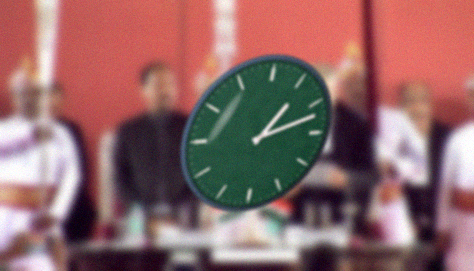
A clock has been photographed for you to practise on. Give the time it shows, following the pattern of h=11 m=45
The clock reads h=1 m=12
